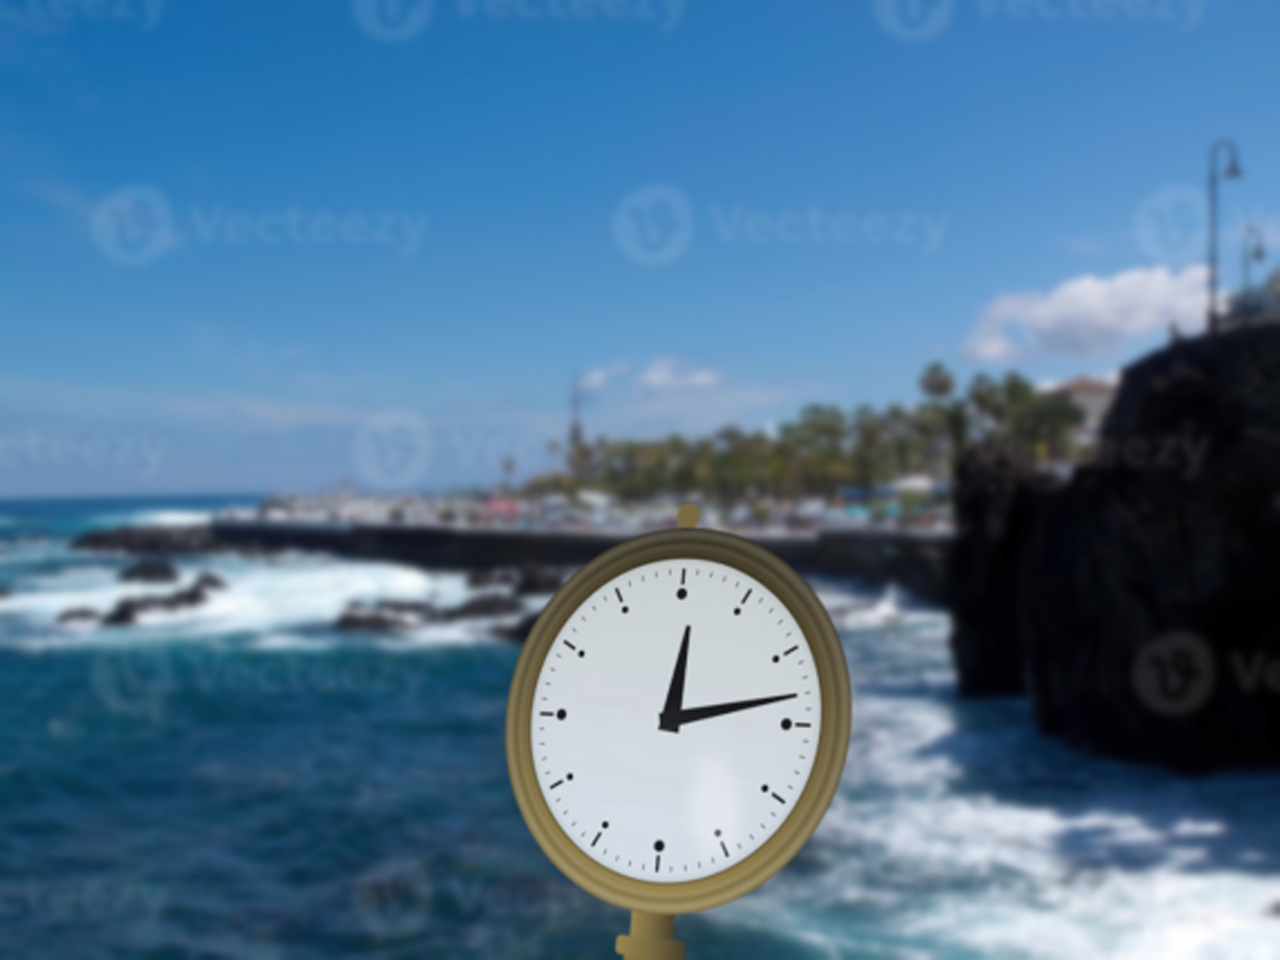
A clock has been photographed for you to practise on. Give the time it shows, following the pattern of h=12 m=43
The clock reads h=12 m=13
